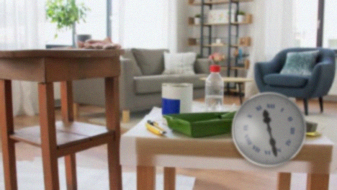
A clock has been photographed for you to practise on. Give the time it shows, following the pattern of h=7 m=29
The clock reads h=11 m=27
